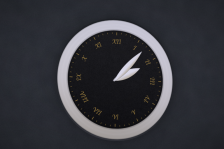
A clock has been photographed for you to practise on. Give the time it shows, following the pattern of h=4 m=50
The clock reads h=2 m=7
